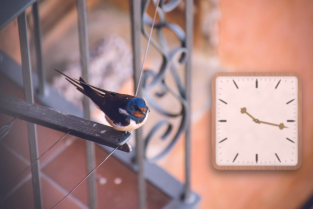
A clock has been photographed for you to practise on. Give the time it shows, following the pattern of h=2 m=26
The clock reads h=10 m=17
